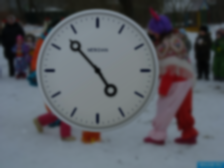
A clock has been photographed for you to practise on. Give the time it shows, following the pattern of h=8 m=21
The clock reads h=4 m=53
